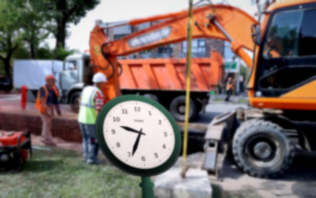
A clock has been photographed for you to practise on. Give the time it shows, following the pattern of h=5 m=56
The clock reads h=9 m=34
